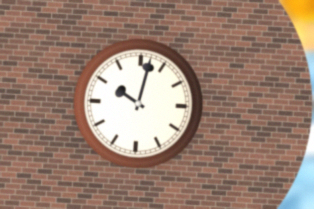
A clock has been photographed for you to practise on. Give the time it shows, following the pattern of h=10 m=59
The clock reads h=10 m=2
